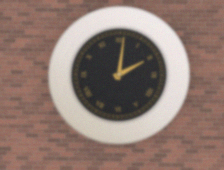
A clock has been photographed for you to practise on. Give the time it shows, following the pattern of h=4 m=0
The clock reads h=2 m=1
